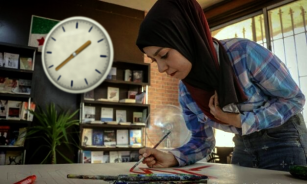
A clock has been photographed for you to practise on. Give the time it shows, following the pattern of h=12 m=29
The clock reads h=1 m=38
